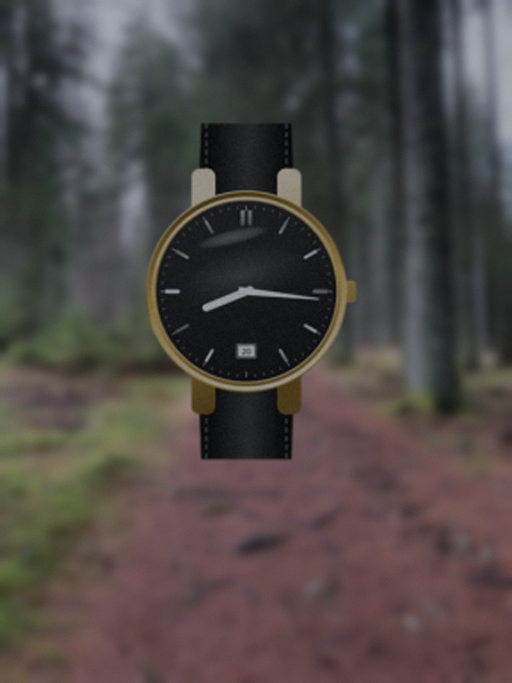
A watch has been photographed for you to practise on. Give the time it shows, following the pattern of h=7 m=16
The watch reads h=8 m=16
